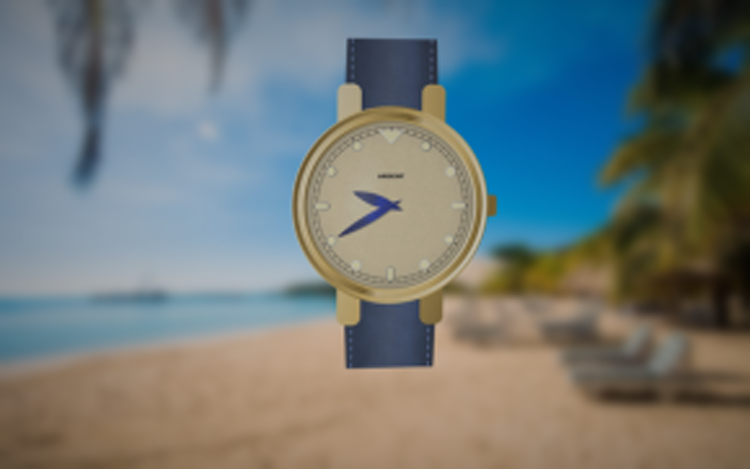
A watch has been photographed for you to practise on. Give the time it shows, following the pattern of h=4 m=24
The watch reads h=9 m=40
